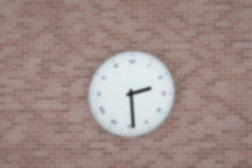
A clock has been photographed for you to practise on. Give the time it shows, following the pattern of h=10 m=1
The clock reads h=2 m=29
